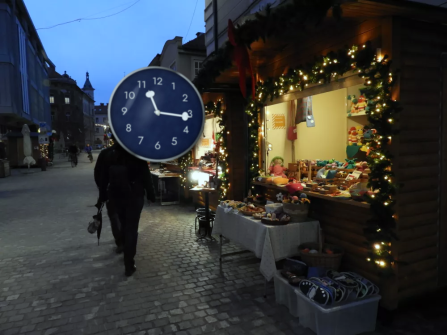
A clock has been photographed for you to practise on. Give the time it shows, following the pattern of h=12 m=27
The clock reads h=11 m=16
